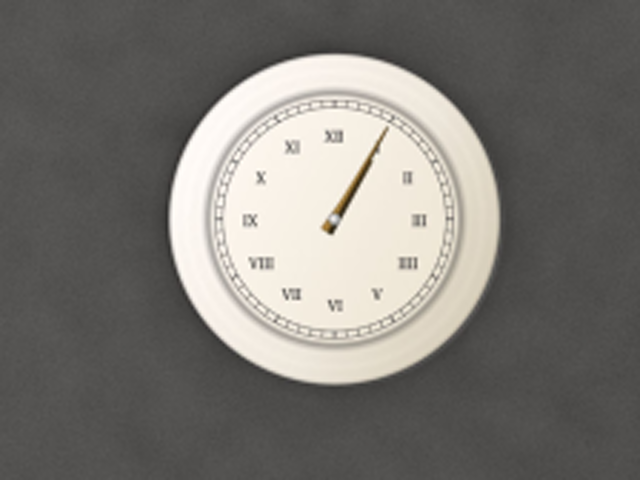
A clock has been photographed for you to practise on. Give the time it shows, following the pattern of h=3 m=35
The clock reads h=1 m=5
